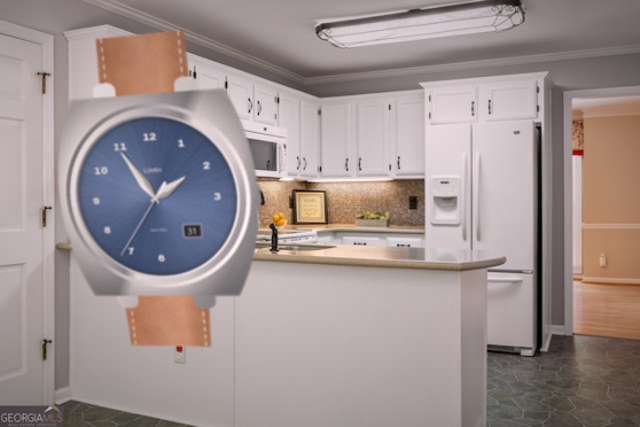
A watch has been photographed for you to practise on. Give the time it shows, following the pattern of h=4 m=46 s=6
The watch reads h=1 m=54 s=36
